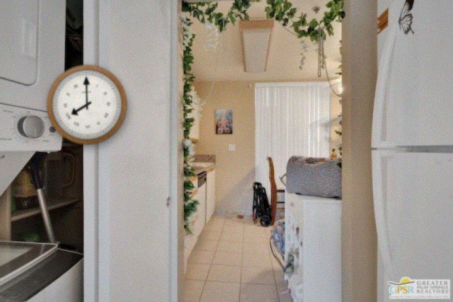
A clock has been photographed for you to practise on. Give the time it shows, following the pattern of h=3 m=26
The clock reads h=8 m=0
